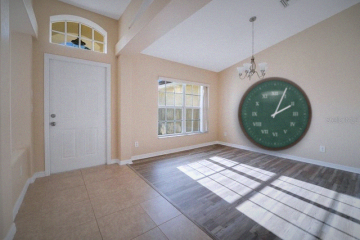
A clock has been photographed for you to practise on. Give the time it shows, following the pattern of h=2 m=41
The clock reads h=2 m=4
